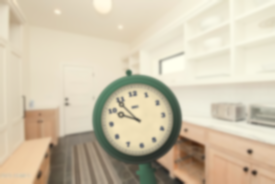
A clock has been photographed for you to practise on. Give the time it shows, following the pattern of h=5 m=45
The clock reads h=9 m=54
